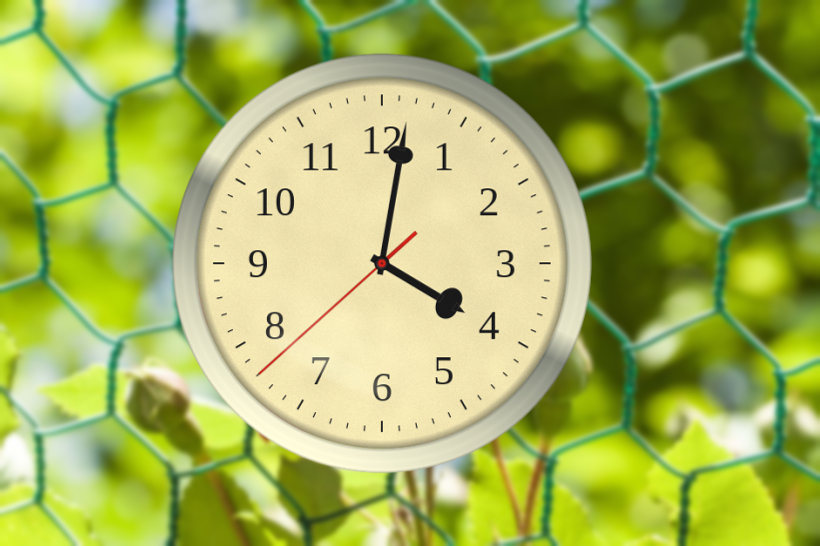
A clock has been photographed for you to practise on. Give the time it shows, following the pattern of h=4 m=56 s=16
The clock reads h=4 m=1 s=38
